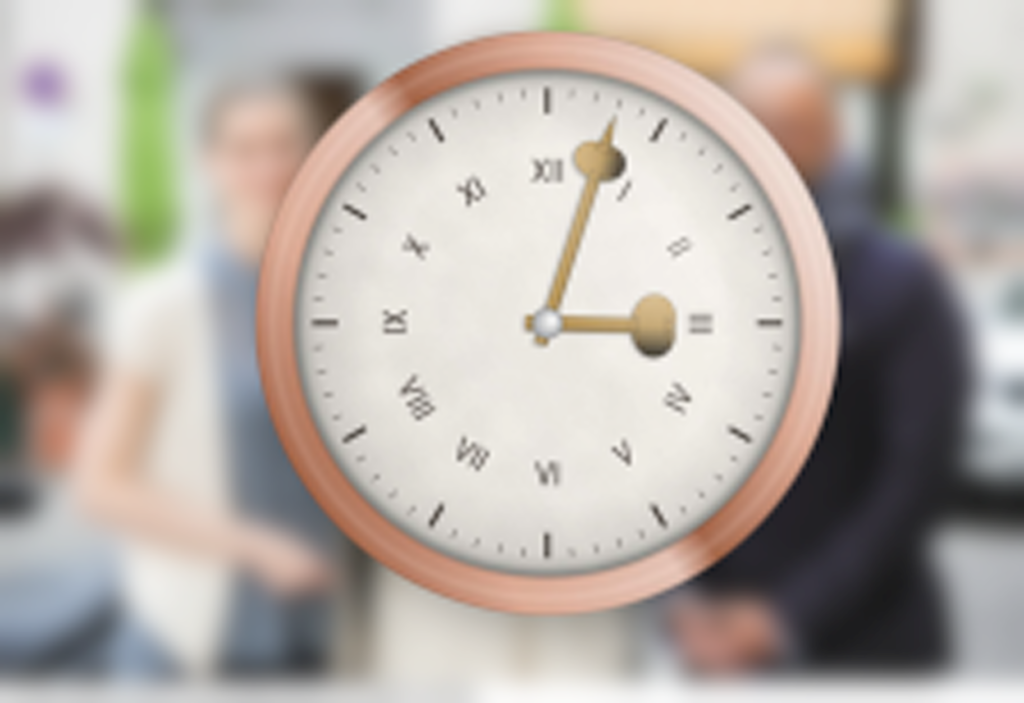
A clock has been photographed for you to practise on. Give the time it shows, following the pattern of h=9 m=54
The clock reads h=3 m=3
